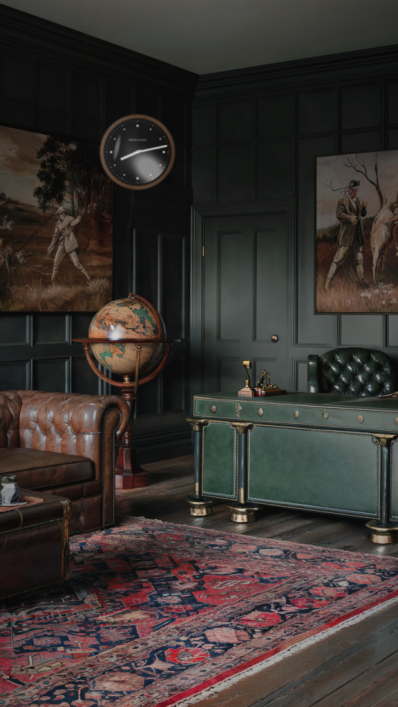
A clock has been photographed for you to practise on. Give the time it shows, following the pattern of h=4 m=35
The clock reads h=8 m=13
